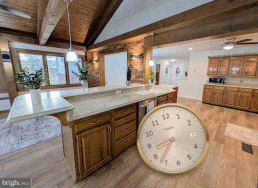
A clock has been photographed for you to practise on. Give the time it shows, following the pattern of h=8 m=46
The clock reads h=8 m=37
